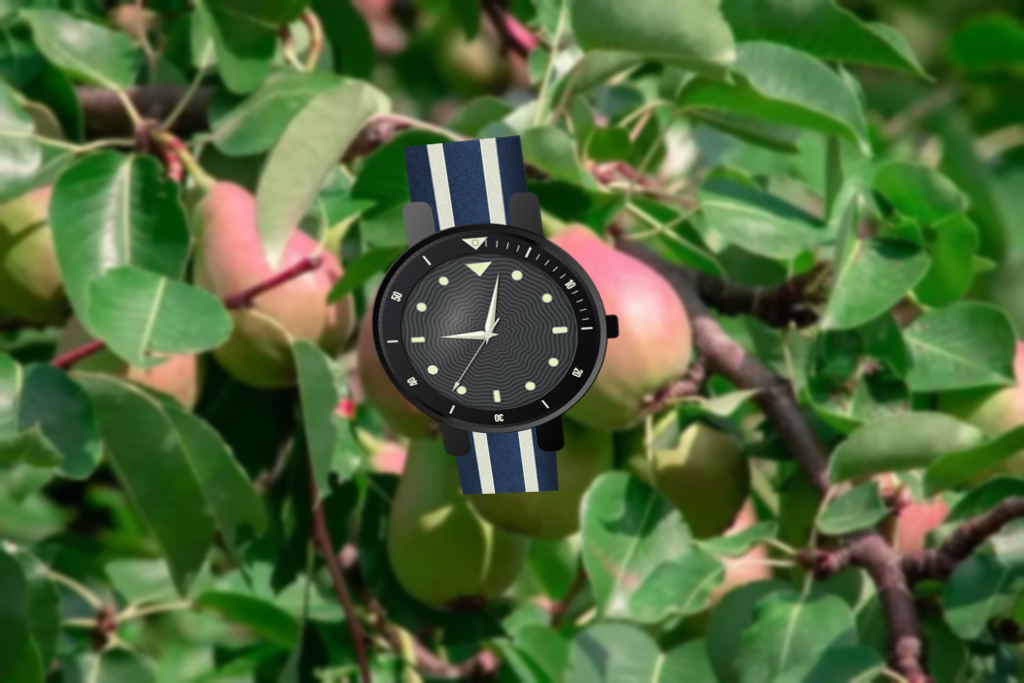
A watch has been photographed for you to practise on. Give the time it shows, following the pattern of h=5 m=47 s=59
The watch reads h=9 m=2 s=36
